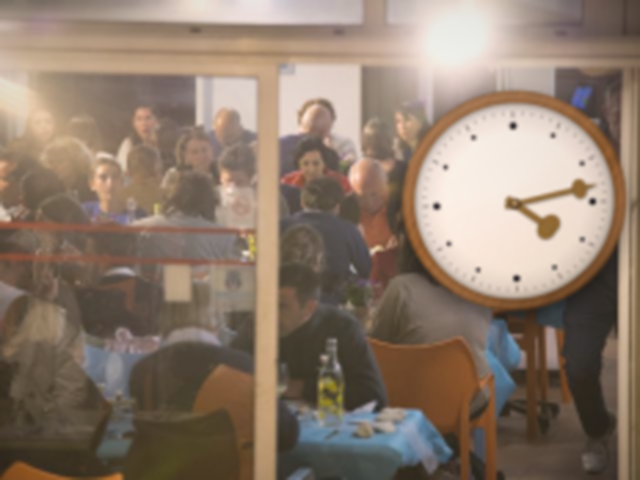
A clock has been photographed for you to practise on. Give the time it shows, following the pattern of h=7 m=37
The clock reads h=4 m=13
